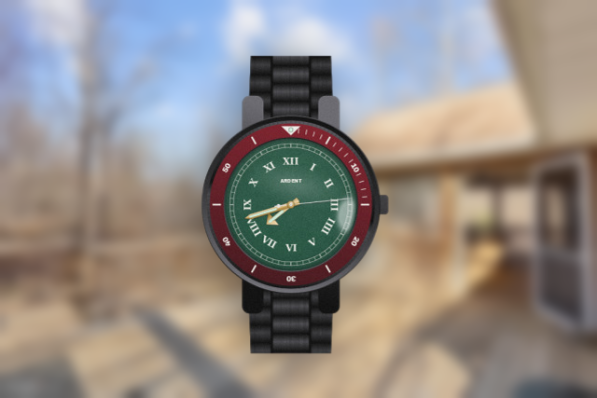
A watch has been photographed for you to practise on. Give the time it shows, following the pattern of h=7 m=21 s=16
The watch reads h=7 m=42 s=14
